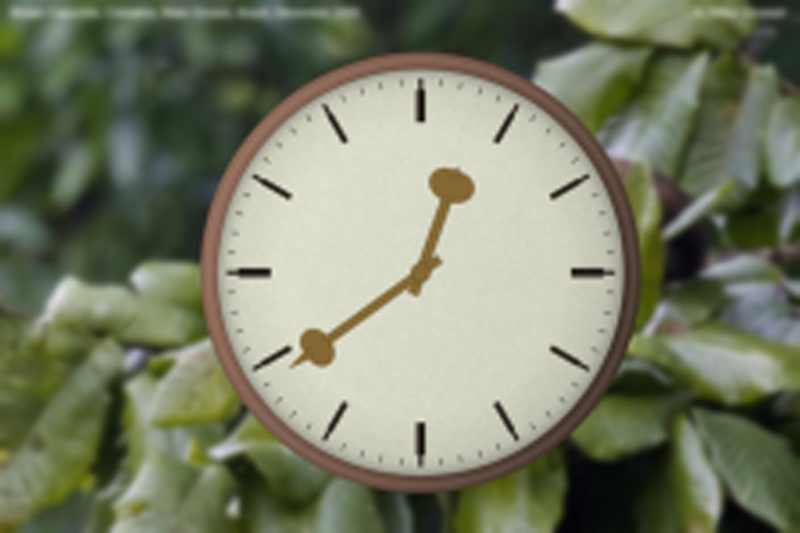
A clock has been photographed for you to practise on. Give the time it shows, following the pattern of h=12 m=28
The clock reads h=12 m=39
